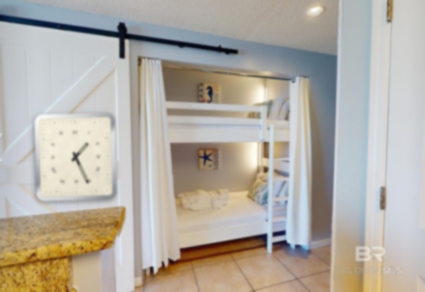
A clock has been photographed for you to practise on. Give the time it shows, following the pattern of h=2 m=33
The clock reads h=1 m=26
